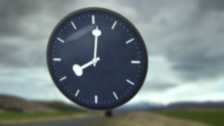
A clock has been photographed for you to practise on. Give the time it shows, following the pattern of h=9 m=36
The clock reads h=8 m=1
